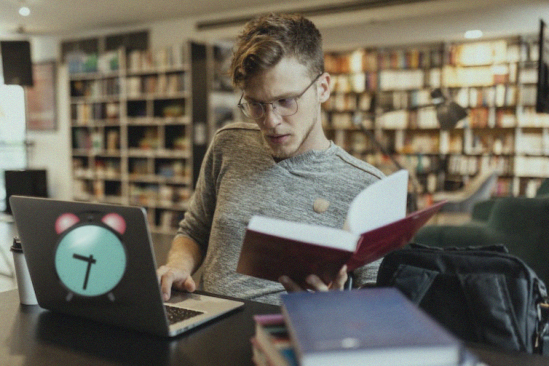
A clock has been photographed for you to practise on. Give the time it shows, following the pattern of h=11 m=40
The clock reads h=9 m=32
